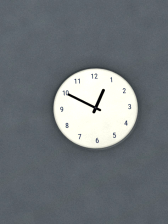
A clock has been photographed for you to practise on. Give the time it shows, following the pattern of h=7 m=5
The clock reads h=12 m=50
